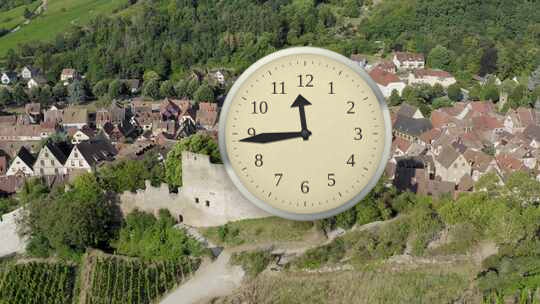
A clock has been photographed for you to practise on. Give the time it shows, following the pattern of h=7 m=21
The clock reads h=11 m=44
